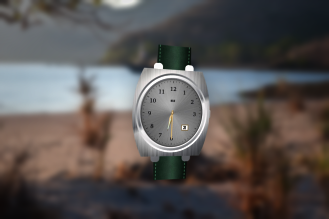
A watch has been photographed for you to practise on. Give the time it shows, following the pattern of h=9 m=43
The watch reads h=6 m=30
